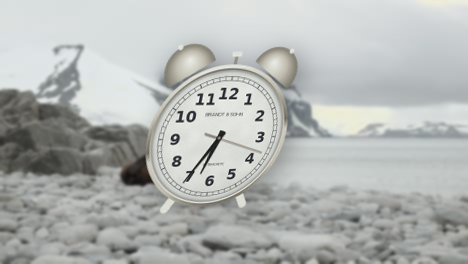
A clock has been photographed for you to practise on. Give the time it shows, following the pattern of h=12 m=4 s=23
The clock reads h=6 m=35 s=18
